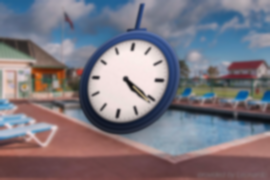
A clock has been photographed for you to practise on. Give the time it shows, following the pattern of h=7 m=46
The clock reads h=4 m=21
